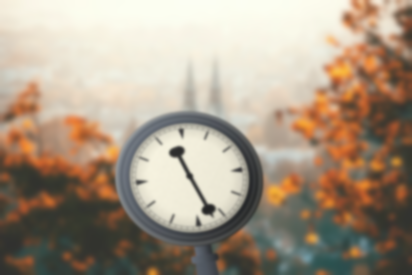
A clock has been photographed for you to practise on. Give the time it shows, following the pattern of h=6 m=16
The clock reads h=11 m=27
